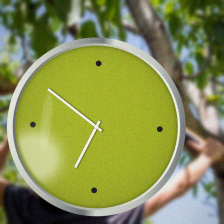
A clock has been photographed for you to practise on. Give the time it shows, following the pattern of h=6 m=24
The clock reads h=6 m=51
